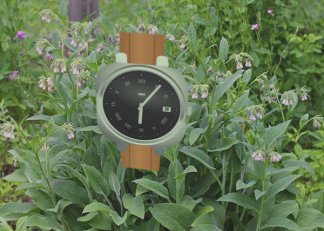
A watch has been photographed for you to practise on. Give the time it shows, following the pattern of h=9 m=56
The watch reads h=6 m=6
